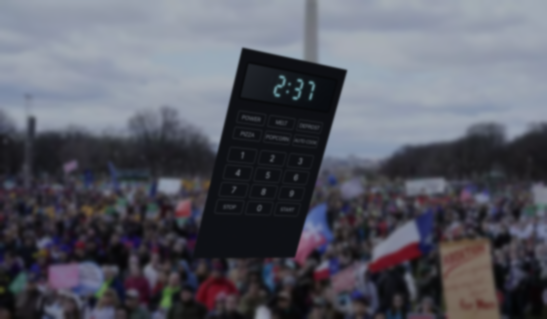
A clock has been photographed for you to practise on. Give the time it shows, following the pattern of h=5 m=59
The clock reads h=2 m=37
